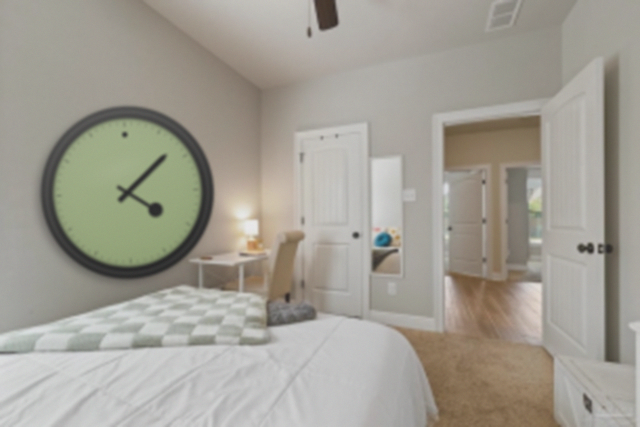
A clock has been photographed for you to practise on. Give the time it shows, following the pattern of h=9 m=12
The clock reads h=4 m=8
